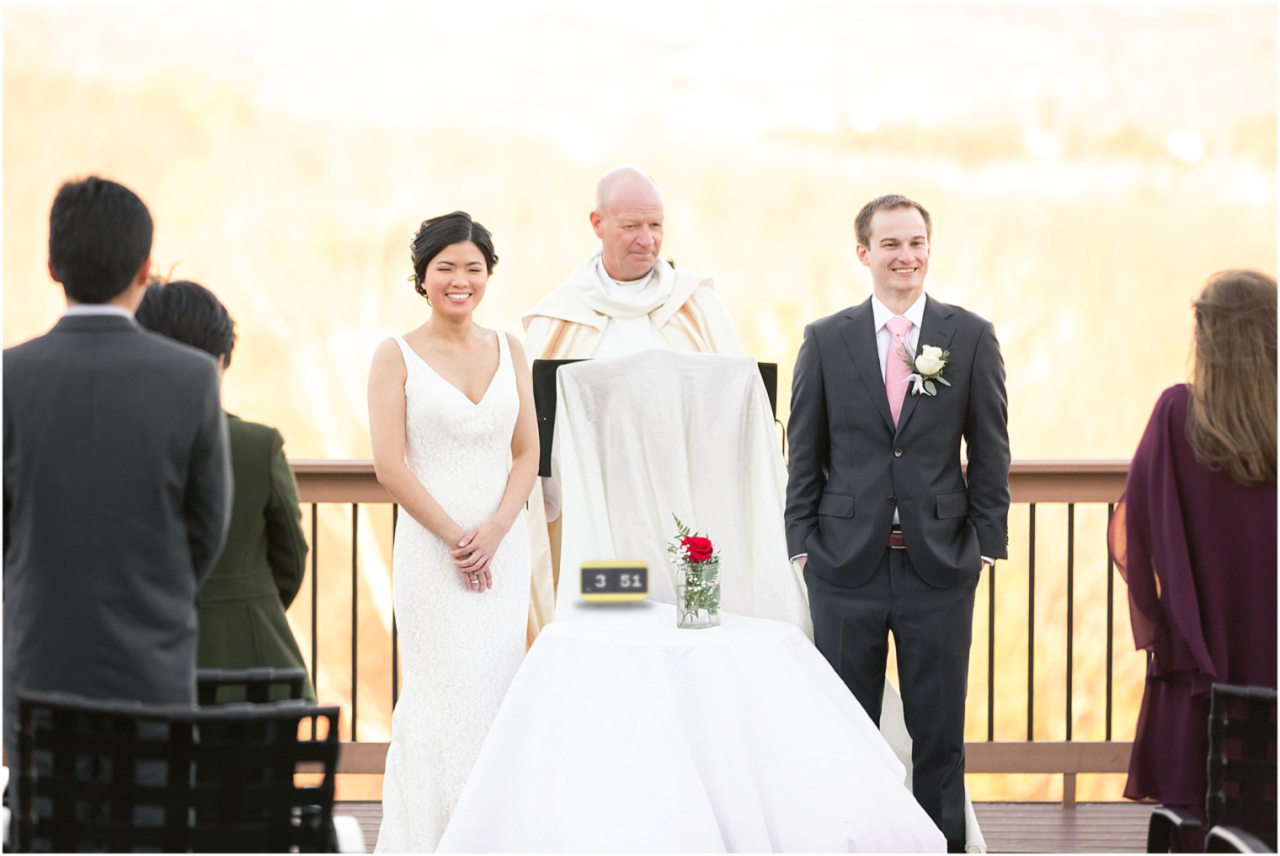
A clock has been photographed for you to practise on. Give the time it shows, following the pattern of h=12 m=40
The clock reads h=3 m=51
